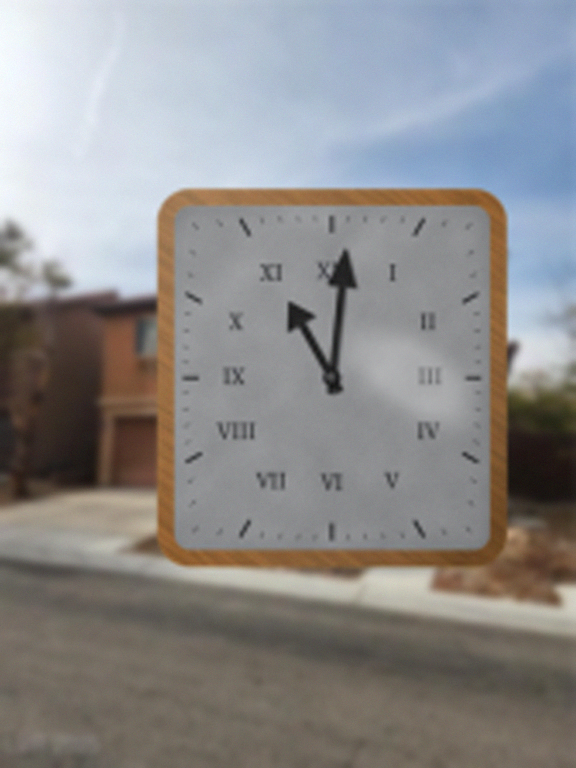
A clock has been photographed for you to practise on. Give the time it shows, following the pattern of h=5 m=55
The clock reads h=11 m=1
